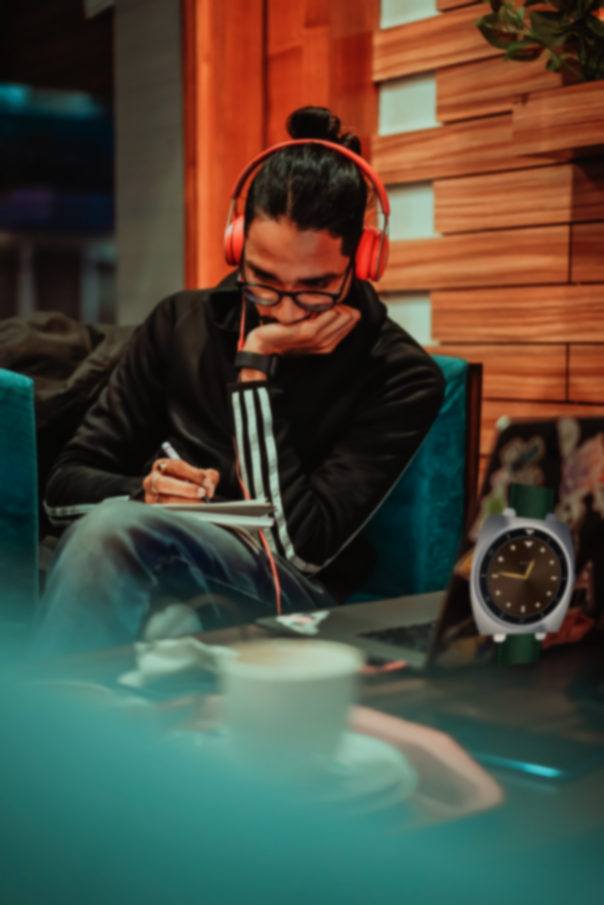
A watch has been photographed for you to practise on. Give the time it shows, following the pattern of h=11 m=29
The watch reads h=12 m=46
